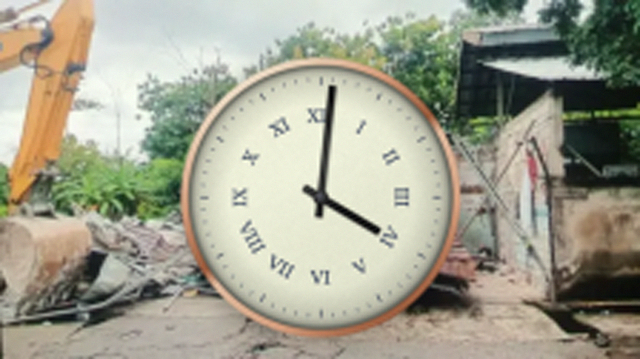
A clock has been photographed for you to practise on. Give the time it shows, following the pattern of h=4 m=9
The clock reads h=4 m=1
